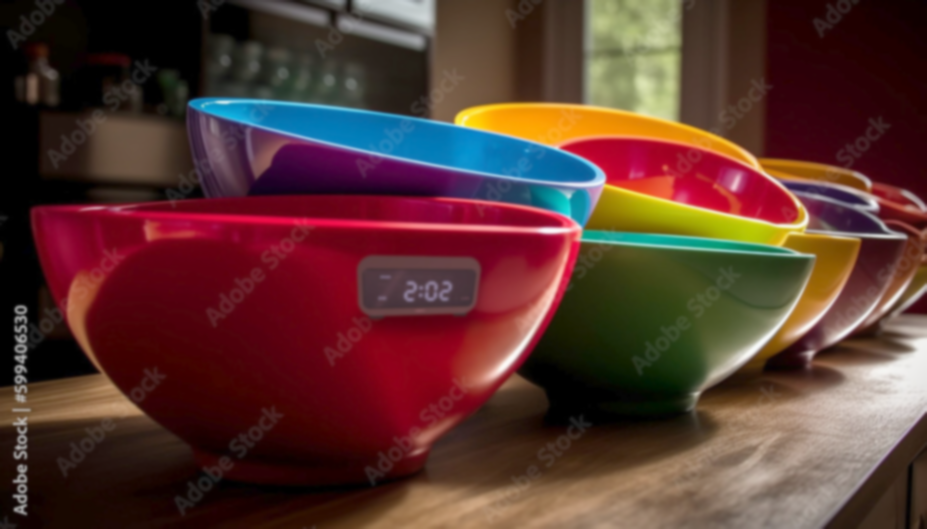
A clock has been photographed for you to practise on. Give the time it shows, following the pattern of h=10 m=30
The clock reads h=2 m=2
